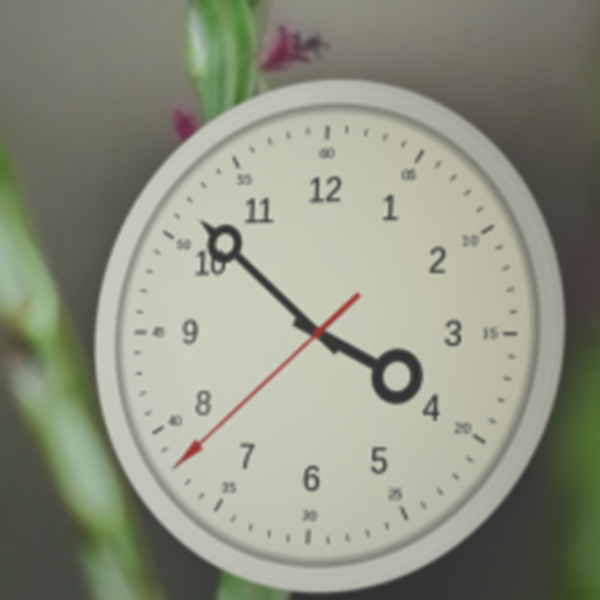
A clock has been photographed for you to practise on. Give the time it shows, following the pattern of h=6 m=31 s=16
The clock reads h=3 m=51 s=38
